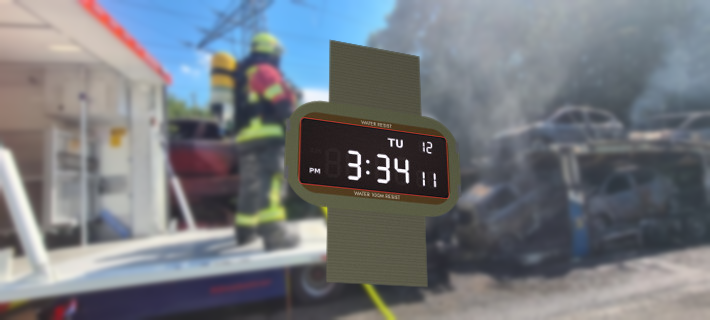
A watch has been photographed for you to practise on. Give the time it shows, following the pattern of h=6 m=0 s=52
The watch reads h=3 m=34 s=11
